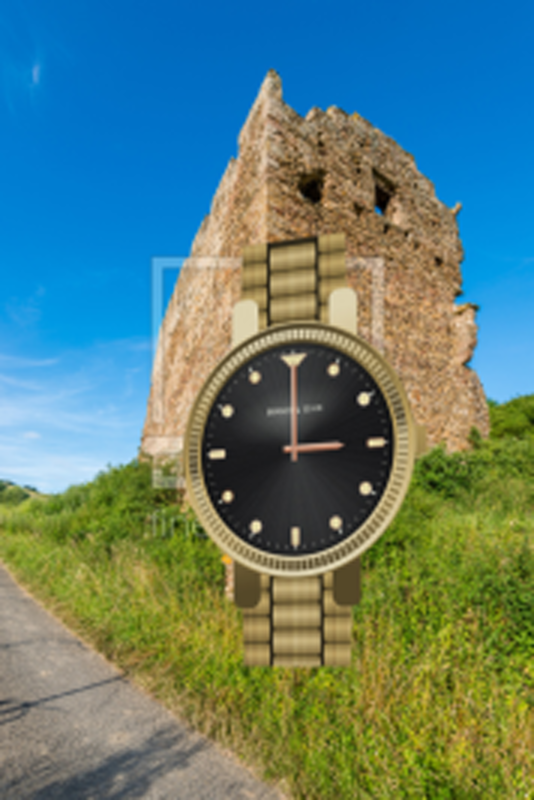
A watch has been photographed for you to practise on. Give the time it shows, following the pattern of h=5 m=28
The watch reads h=3 m=0
